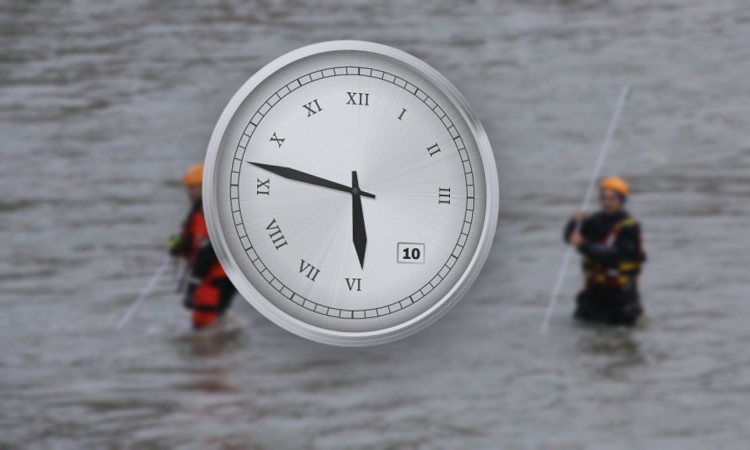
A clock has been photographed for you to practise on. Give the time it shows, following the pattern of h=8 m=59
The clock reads h=5 m=47
